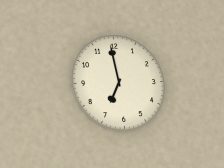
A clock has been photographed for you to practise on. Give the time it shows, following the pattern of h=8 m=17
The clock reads h=6 m=59
